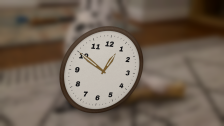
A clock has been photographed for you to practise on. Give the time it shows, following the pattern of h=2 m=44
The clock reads h=12 m=50
